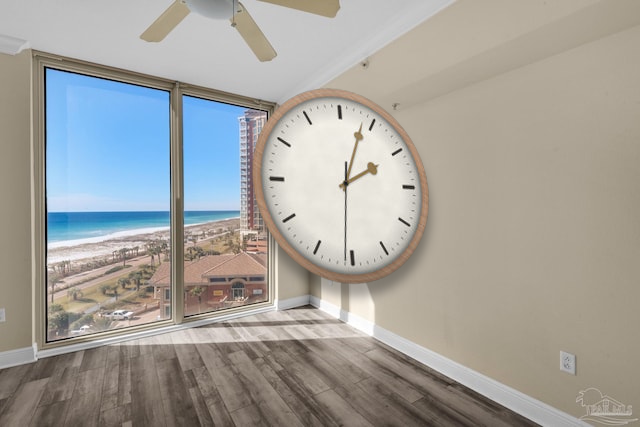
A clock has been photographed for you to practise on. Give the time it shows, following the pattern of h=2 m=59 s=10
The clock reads h=2 m=3 s=31
